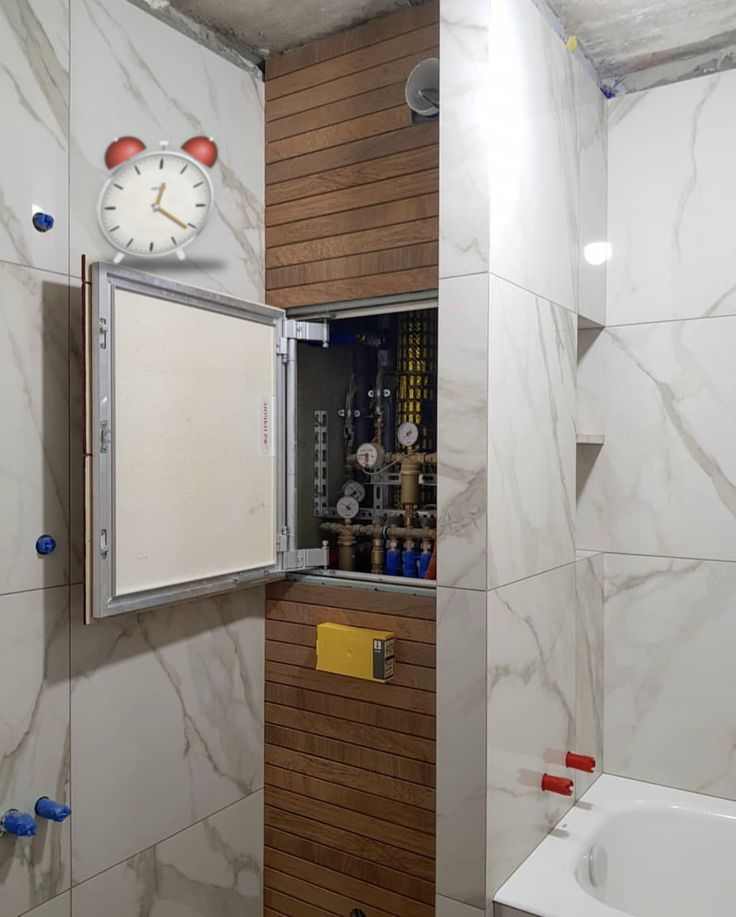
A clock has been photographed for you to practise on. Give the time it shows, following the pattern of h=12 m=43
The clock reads h=12 m=21
